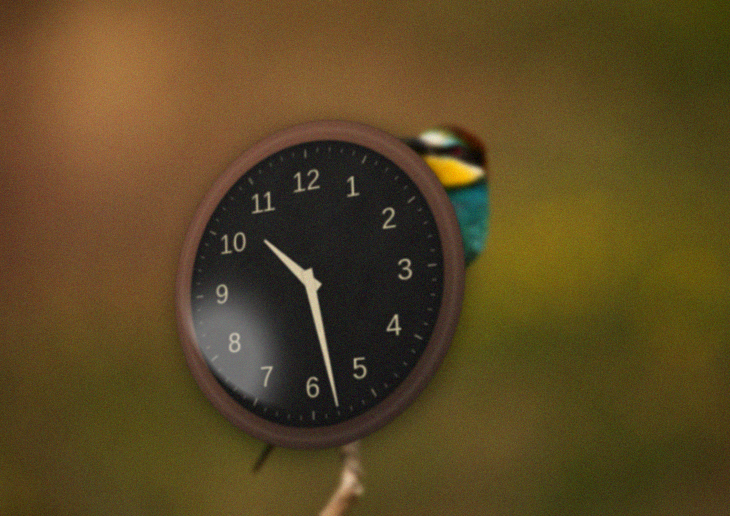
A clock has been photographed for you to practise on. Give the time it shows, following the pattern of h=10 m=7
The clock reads h=10 m=28
